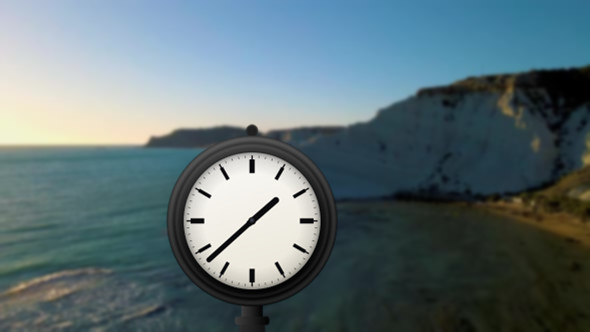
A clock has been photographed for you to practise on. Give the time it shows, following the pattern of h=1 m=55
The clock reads h=1 m=38
